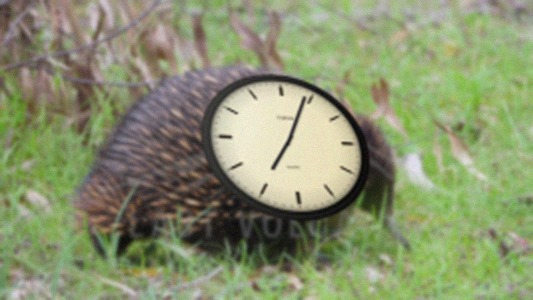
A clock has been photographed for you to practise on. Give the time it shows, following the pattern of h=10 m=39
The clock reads h=7 m=4
